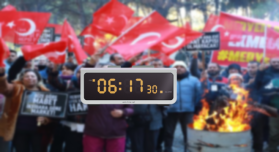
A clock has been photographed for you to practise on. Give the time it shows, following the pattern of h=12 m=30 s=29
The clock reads h=6 m=17 s=30
